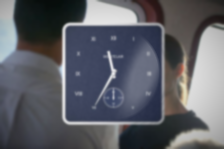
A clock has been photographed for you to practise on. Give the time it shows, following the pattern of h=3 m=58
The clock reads h=11 m=35
